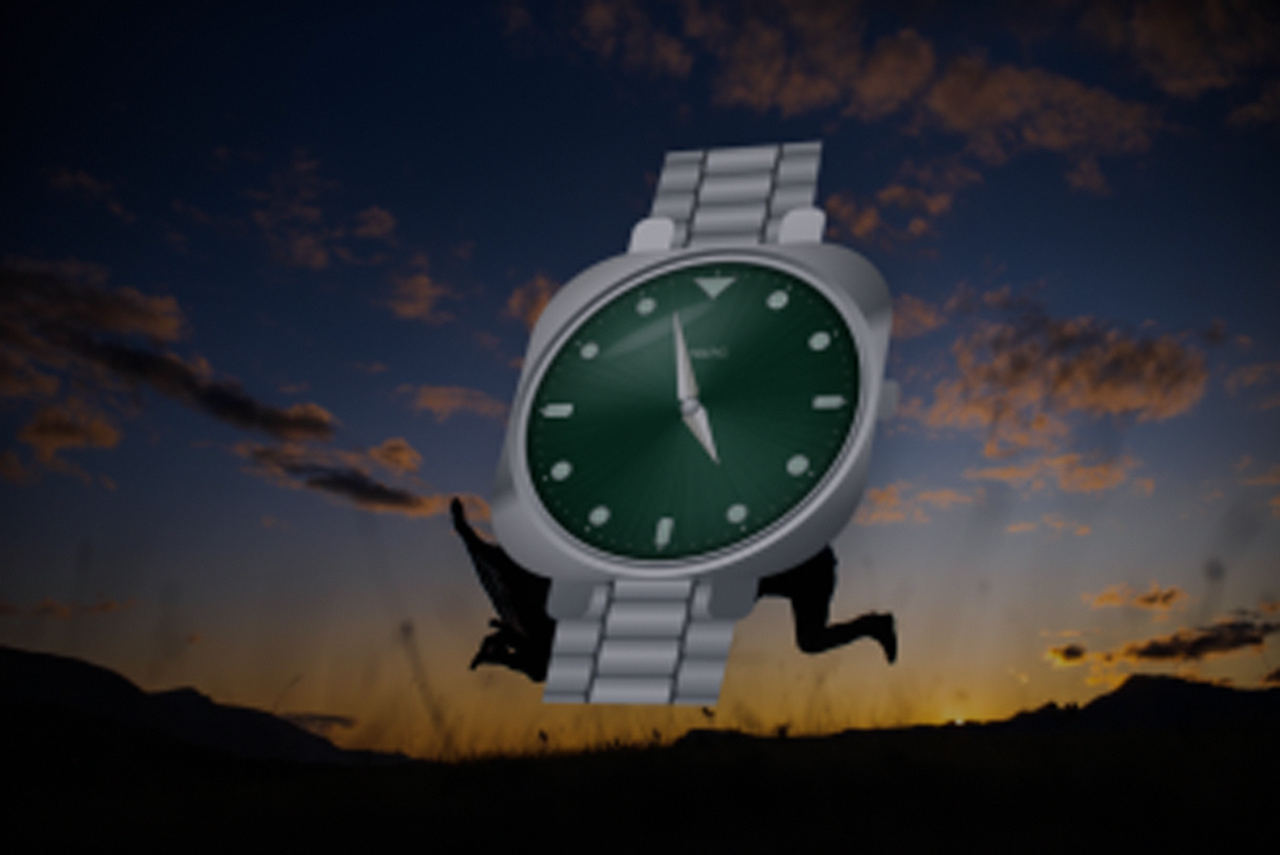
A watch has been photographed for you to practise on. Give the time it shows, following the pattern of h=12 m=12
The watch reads h=4 m=57
